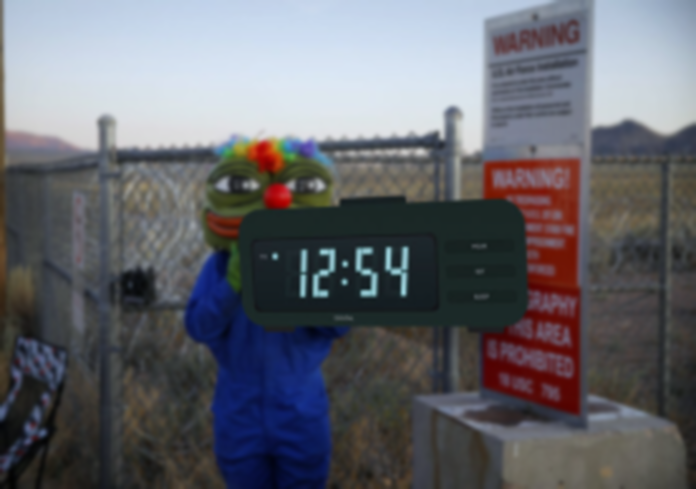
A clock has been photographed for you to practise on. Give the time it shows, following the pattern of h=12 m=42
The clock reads h=12 m=54
